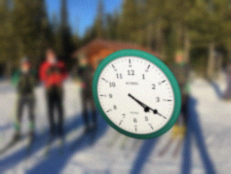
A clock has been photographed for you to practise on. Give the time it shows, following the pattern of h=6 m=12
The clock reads h=4 m=20
